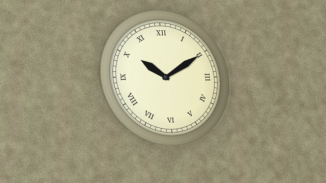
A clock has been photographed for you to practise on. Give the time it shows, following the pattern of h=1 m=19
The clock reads h=10 m=10
